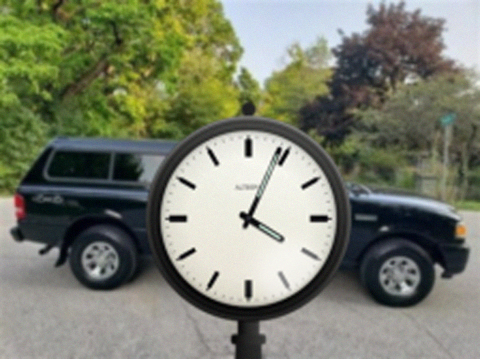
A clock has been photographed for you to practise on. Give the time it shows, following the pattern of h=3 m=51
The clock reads h=4 m=4
